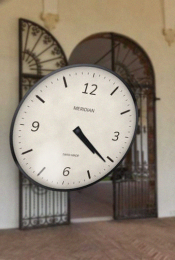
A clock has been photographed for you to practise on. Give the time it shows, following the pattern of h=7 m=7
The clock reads h=4 m=21
